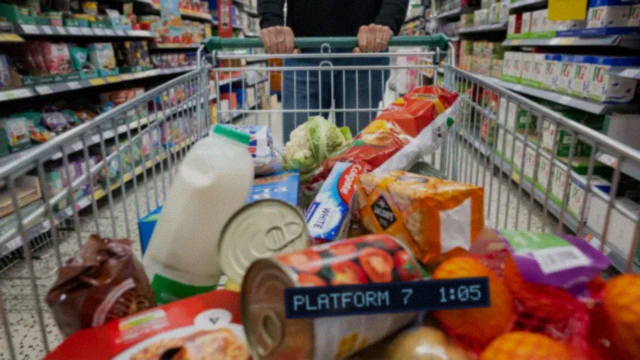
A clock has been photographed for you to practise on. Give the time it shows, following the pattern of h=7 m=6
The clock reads h=1 m=5
